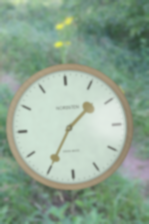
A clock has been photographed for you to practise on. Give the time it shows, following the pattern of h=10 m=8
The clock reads h=1 m=35
